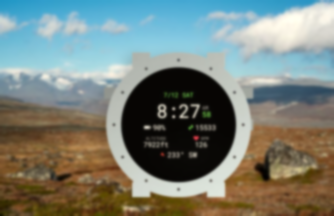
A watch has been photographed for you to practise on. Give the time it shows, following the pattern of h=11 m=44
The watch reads h=8 m=27
